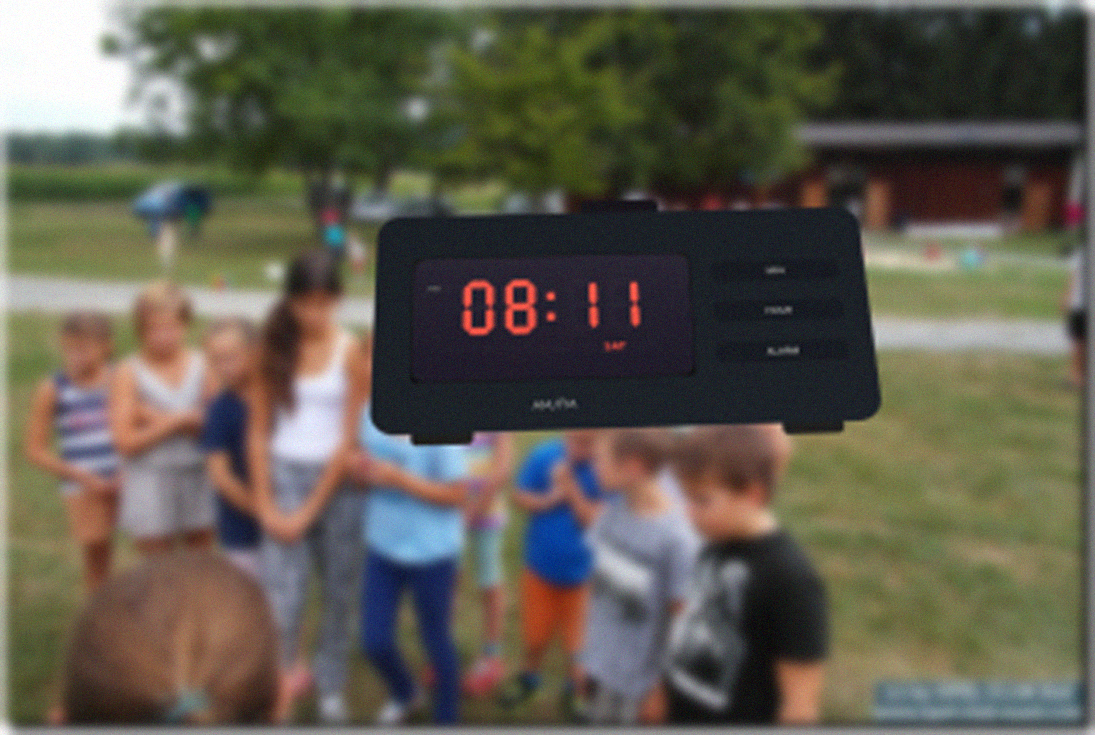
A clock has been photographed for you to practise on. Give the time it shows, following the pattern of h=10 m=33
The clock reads h=8 m=11
